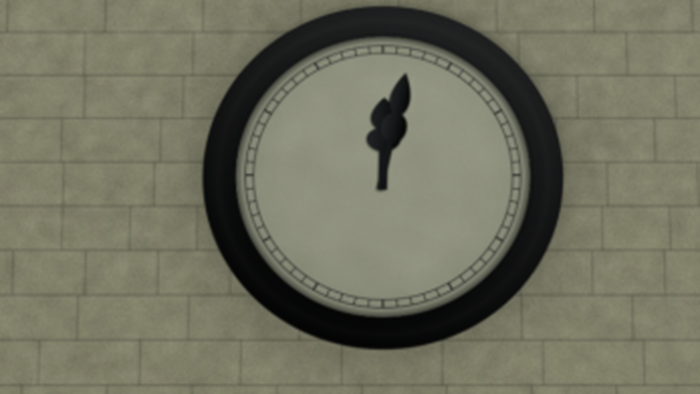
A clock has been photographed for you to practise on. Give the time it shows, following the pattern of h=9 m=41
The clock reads h=12 m=2
